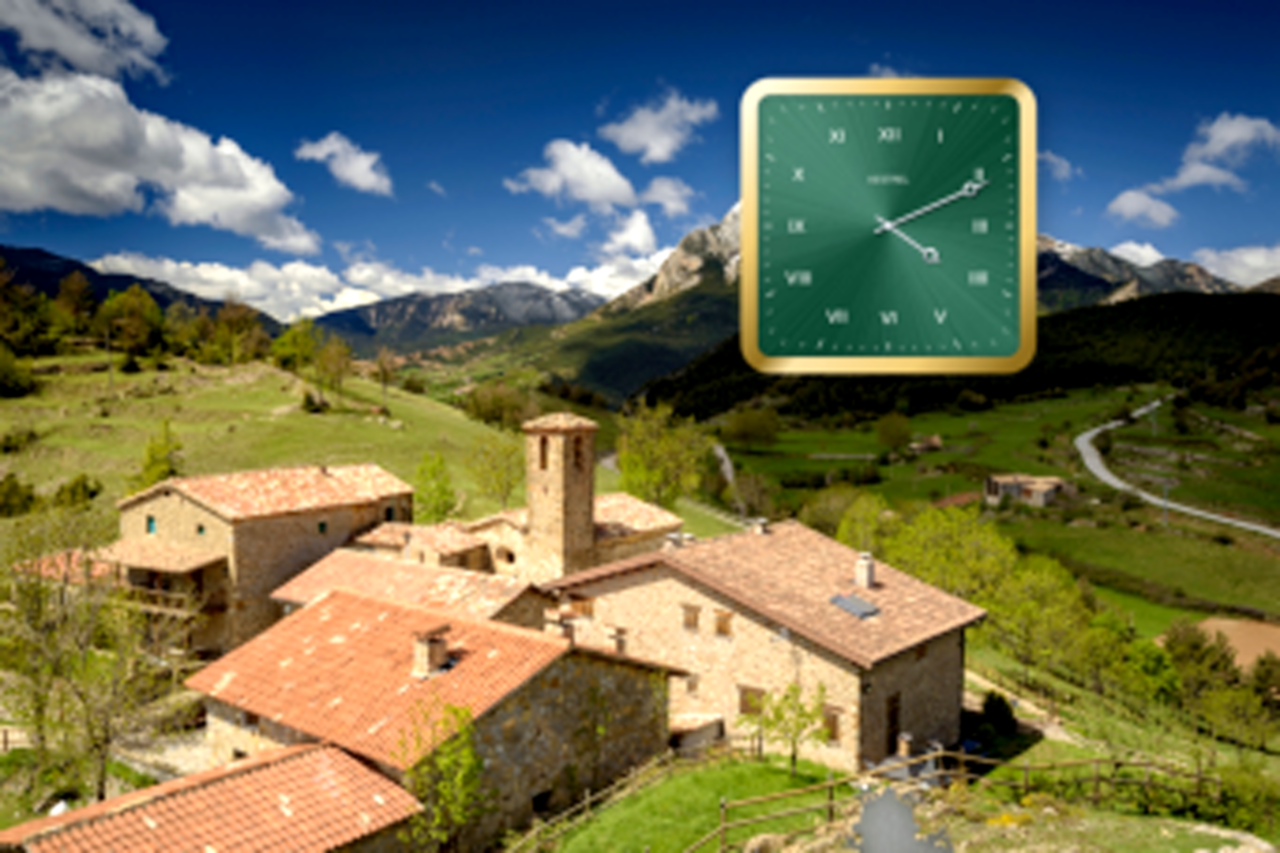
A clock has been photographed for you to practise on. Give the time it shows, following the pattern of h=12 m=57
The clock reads h=4 m=11
